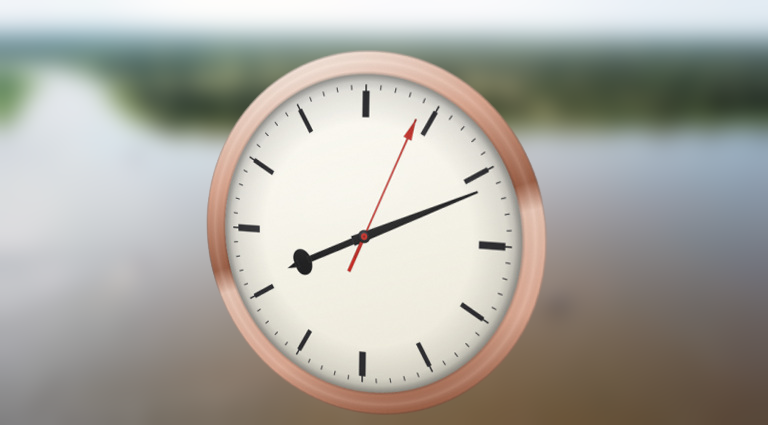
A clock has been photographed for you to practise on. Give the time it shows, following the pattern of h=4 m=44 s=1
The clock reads h=8 m=11 s=4
